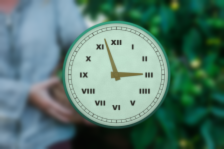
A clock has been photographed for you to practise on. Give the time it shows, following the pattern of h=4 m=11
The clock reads h=2 m=57
